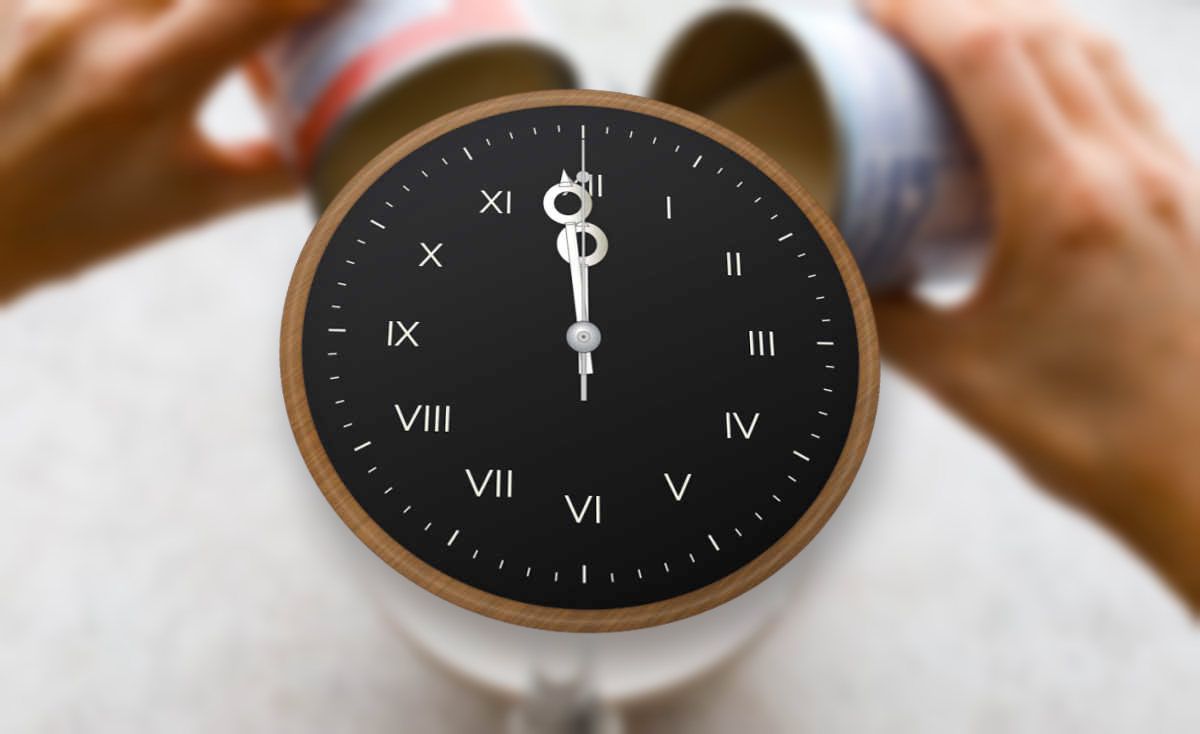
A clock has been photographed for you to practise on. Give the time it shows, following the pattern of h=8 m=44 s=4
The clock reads h=11 m=59 s=0
